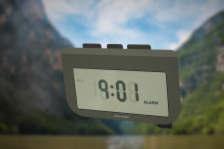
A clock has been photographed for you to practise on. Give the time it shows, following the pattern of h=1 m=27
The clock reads h=9 m=1
